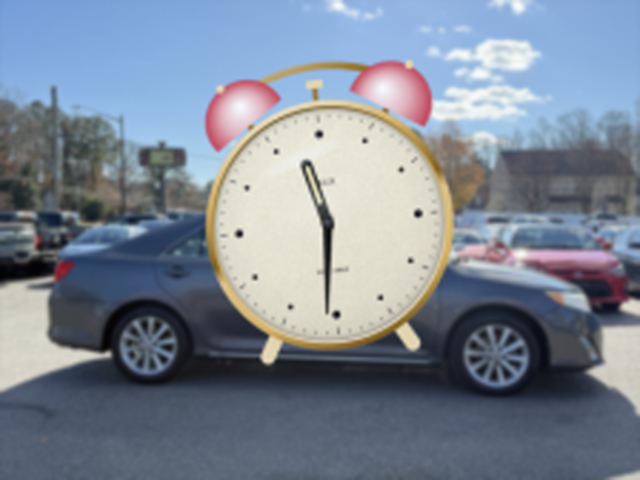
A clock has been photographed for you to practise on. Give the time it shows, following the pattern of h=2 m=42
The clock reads h=11 m=31
